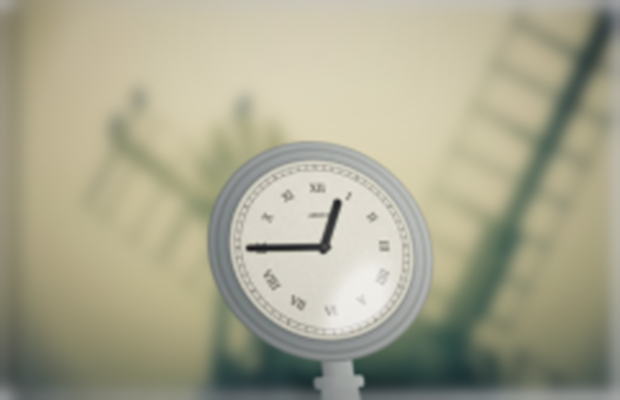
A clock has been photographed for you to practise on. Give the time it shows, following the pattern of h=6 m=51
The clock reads h=12 m=45
